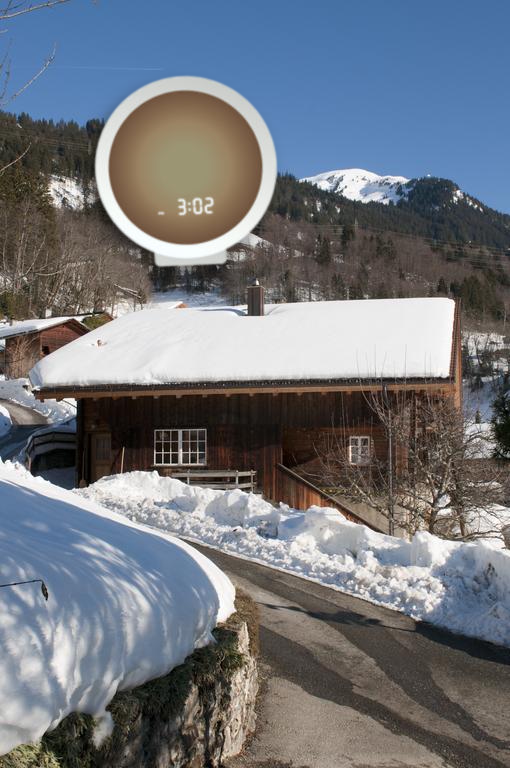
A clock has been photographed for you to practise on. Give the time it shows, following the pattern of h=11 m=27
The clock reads h=3 m=2
